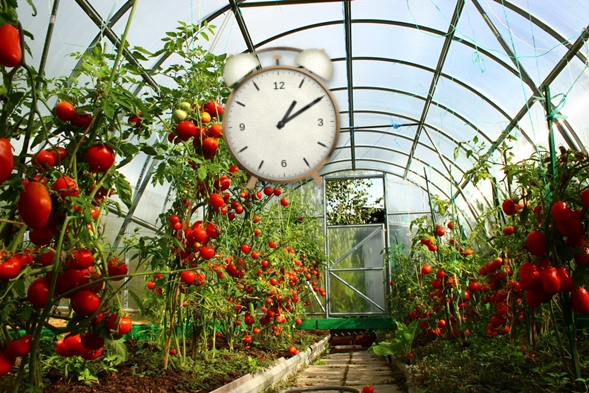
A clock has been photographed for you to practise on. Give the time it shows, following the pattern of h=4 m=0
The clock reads h=1 m=10
